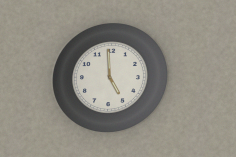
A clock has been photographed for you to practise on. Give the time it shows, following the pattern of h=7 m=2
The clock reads h=4 m=59
